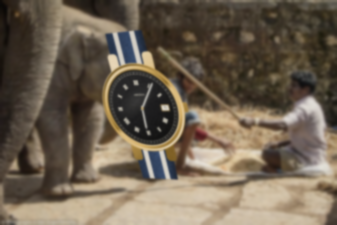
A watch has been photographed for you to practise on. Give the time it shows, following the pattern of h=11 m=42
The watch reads h=6 m=6
